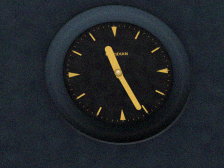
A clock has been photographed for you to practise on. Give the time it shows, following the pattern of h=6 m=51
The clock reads h=11 m=26
